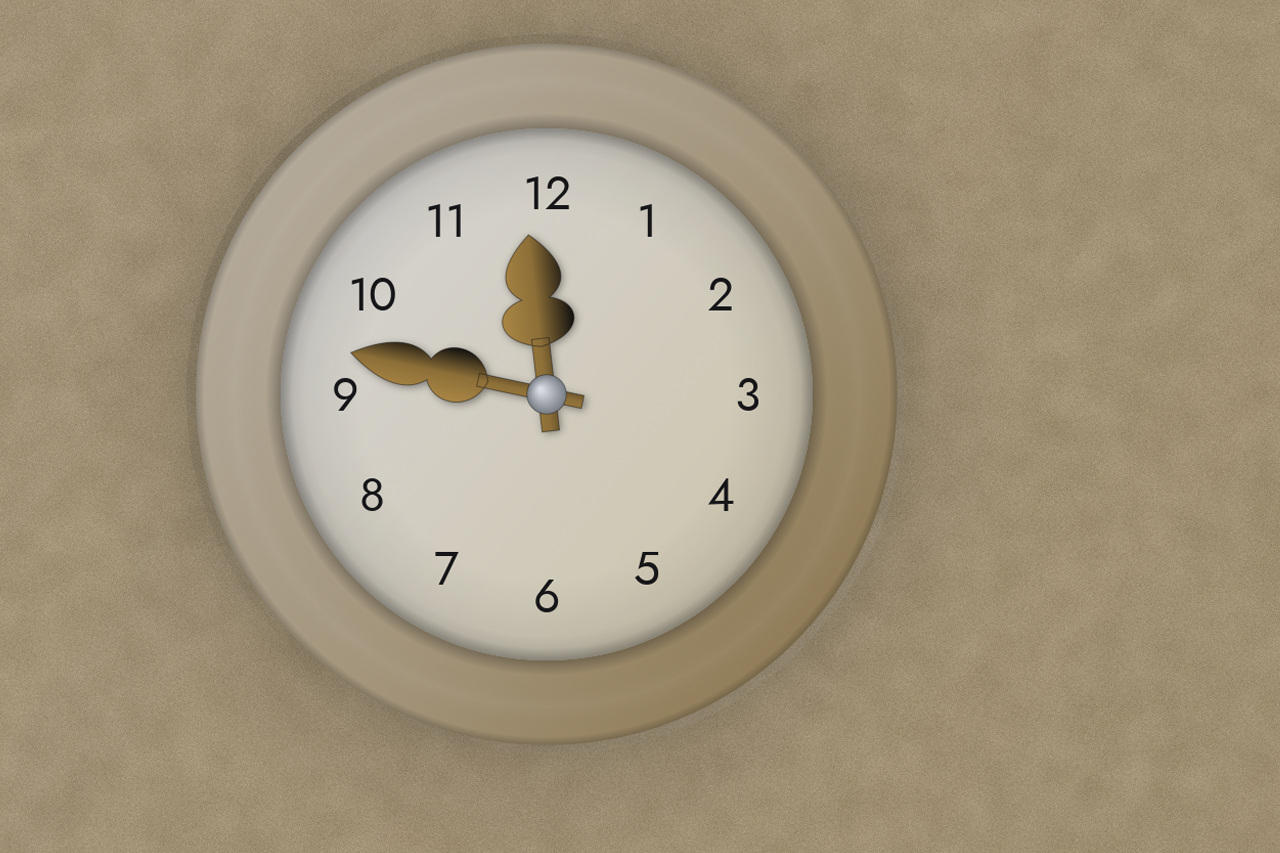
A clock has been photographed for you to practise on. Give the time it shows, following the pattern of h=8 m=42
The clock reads h=11 m=47
